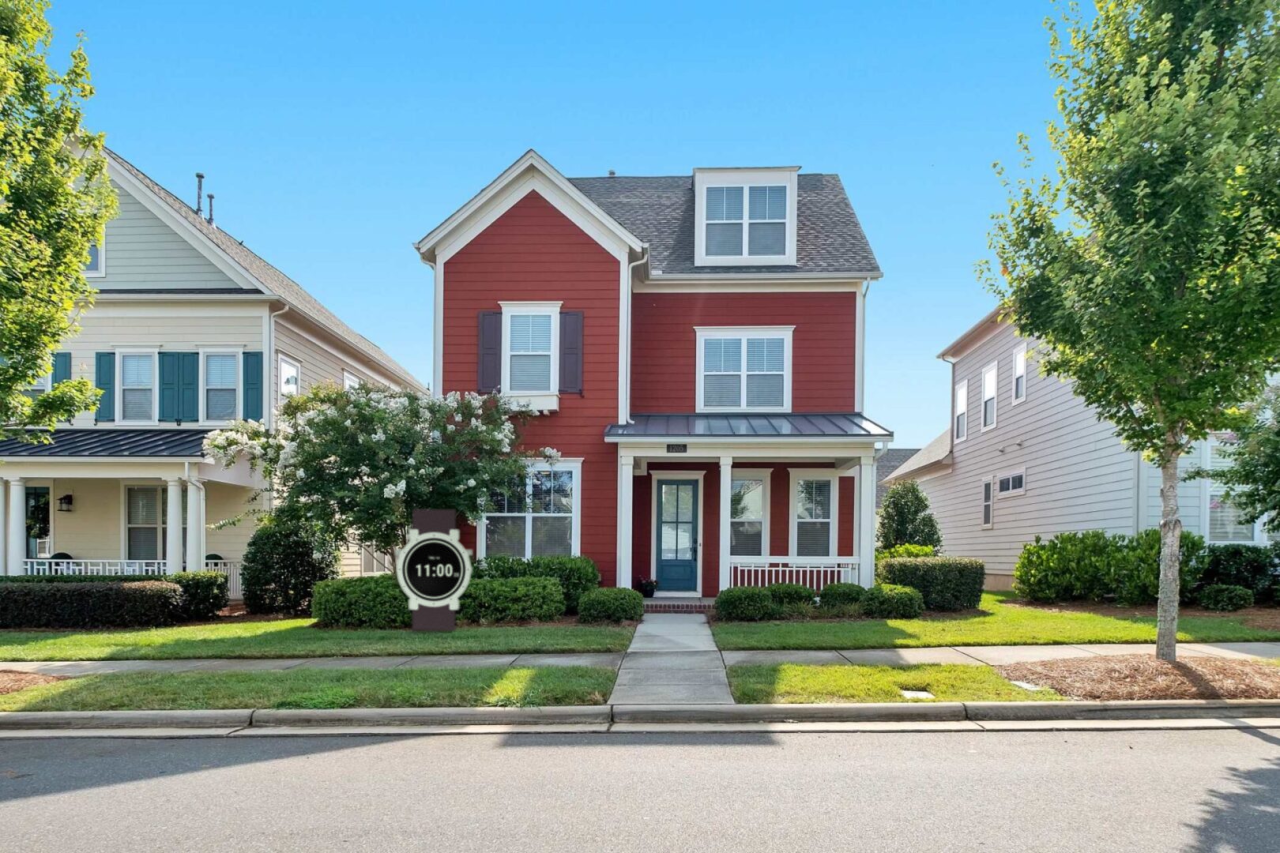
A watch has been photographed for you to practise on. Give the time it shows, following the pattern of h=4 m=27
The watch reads h=11 m=0
